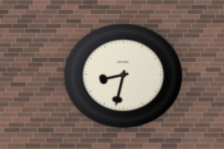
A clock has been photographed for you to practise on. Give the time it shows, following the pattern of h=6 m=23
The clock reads h=8 m=32
